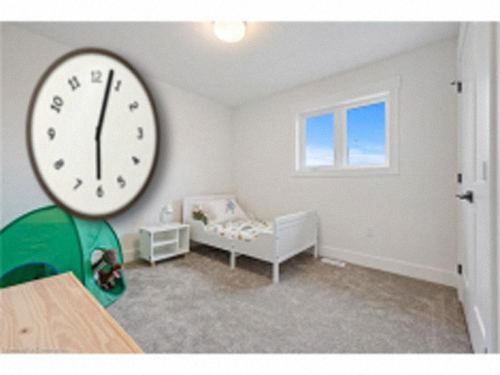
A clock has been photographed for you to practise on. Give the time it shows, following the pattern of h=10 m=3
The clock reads h=6 m=3
